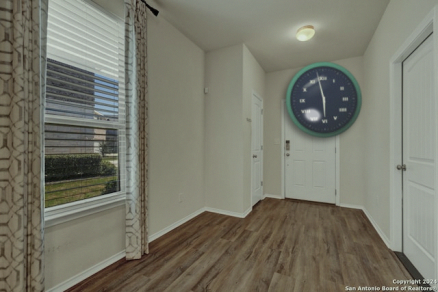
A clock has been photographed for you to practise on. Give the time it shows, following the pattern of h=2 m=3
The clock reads h=5 m=58
